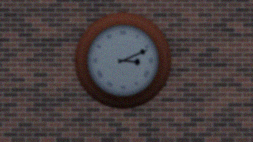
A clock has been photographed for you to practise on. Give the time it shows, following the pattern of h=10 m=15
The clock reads h=3 m=11
